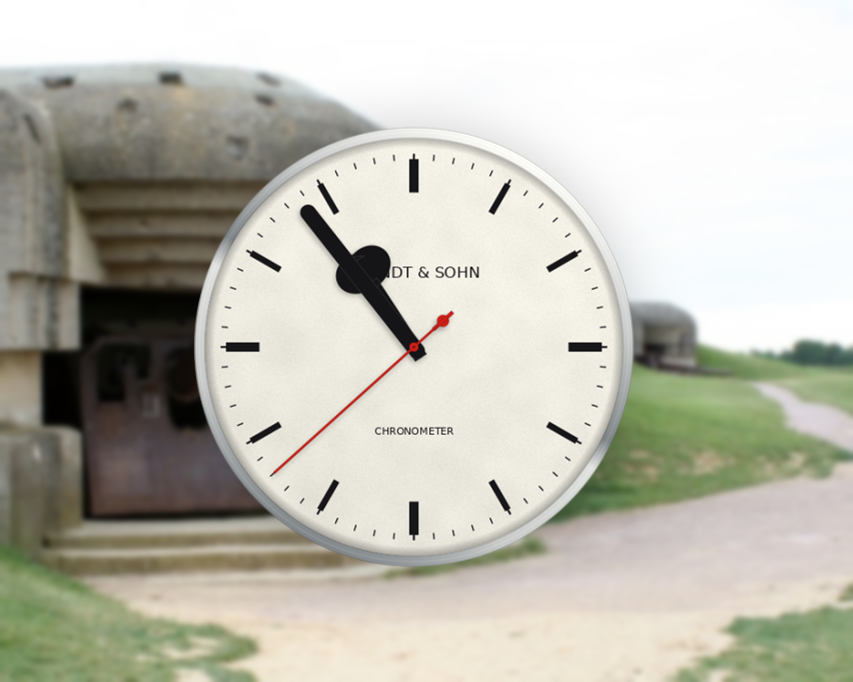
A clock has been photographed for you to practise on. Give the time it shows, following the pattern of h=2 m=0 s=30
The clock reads h=10 m=53 s=38
